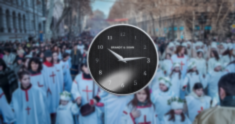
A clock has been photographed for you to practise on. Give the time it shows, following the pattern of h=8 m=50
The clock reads h=10 m=14
